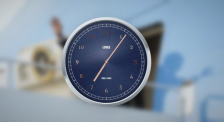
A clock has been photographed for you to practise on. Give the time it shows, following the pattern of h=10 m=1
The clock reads h=7 m=6
